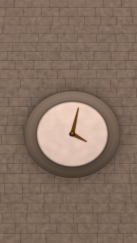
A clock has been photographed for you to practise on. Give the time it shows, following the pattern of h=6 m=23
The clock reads h=4 m=2
